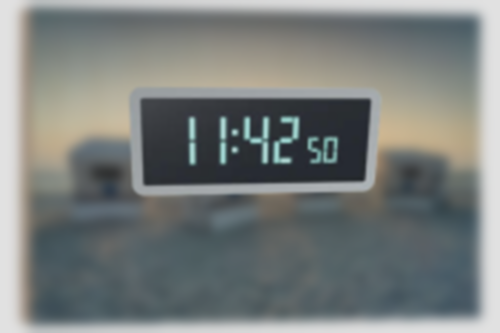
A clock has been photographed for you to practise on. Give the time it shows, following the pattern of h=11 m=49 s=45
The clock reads h=11 m=42 s=50
